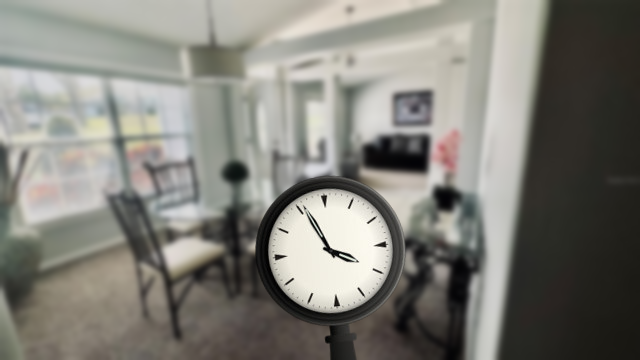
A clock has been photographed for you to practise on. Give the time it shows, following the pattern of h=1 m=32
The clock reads h=3 m=56
